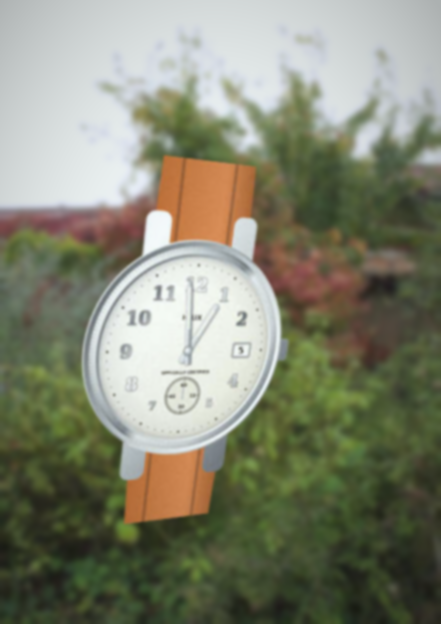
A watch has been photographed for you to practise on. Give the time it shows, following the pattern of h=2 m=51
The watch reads h=12 m=59
